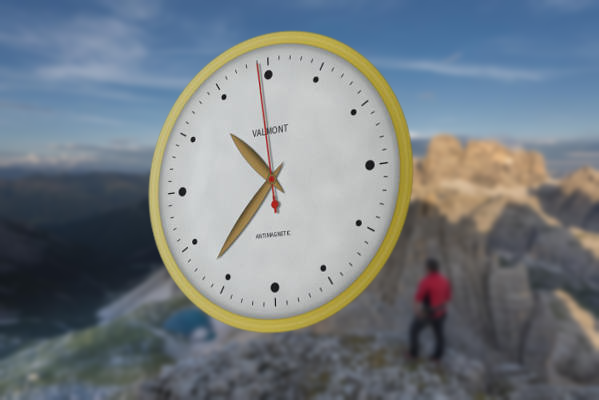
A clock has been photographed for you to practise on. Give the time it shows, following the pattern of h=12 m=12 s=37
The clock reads h=10 m=36 s=59
